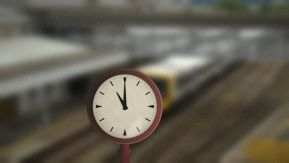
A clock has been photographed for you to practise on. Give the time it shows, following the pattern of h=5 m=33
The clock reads h=11 m=0
